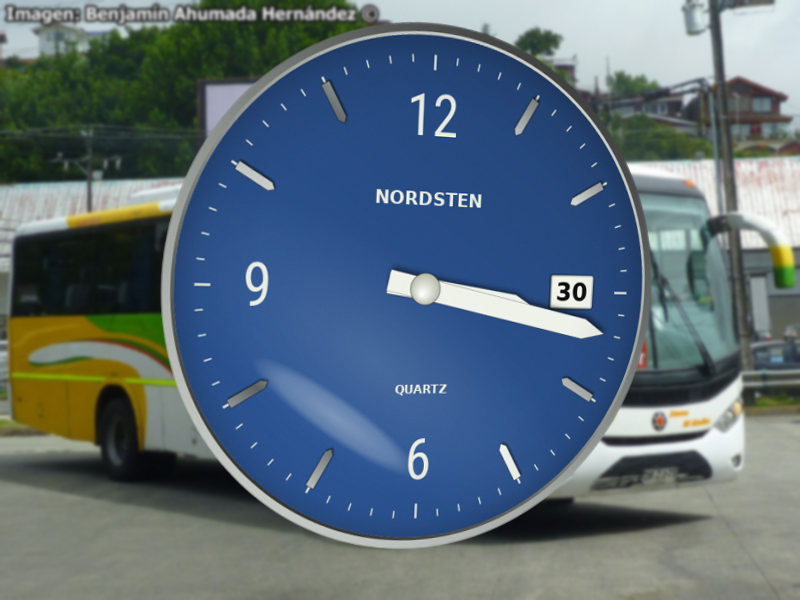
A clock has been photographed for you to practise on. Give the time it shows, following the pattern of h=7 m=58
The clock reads h=3 m=17
